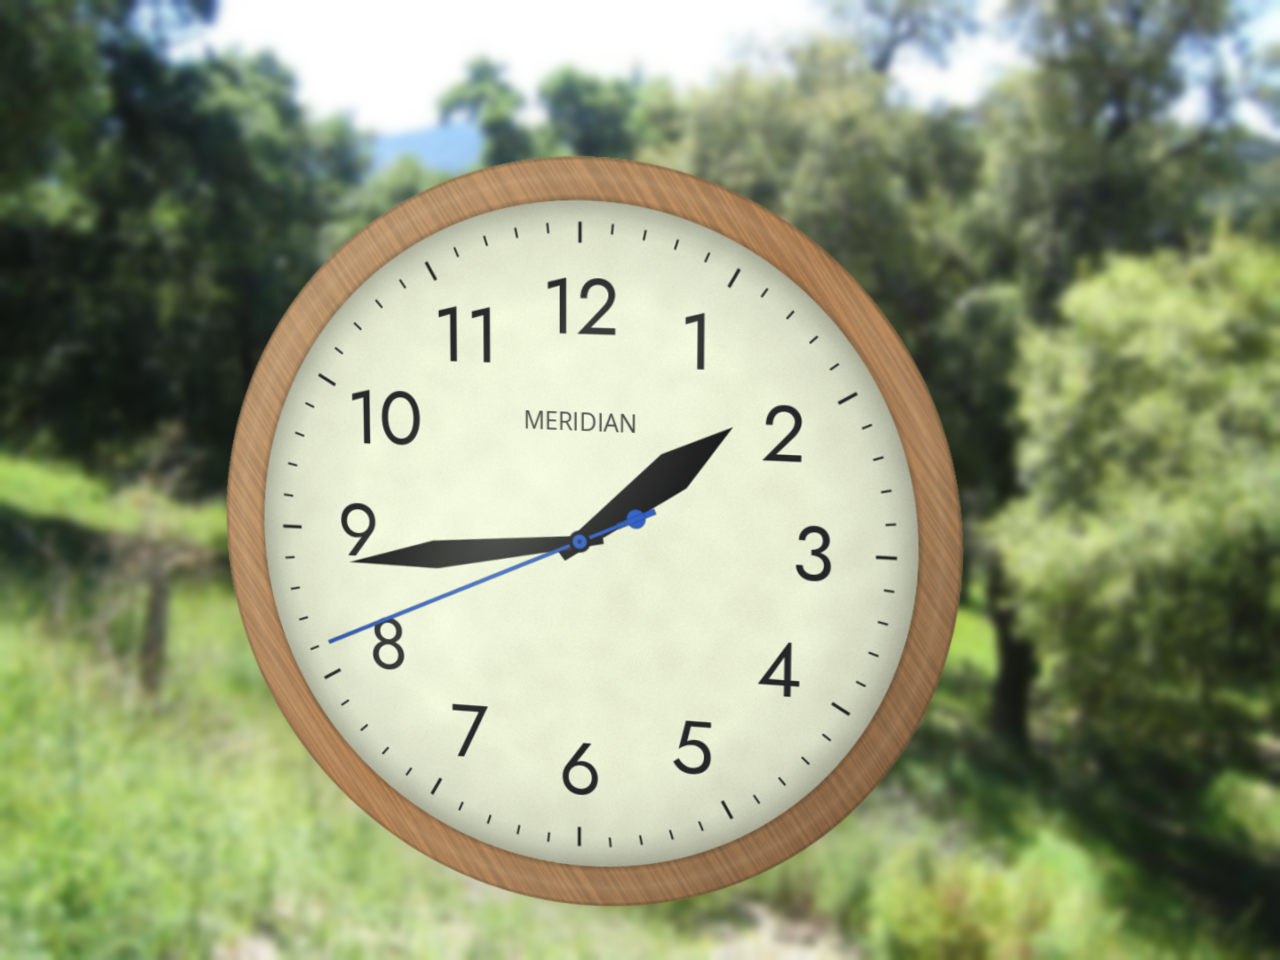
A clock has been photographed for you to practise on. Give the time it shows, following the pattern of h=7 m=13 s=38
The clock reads h=1 m=43 s=41
